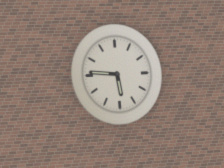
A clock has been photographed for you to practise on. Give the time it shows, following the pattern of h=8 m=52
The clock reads h=5 m=46
